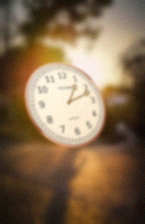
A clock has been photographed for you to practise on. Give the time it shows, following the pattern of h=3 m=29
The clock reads h=1 m=12
